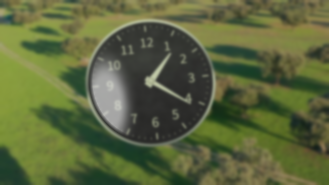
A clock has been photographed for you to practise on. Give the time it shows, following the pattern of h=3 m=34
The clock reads h=1 m=21
